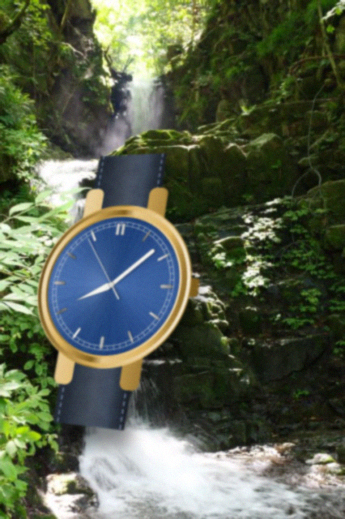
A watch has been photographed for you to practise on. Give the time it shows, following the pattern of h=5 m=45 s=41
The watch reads h=8 m=7 s=54
